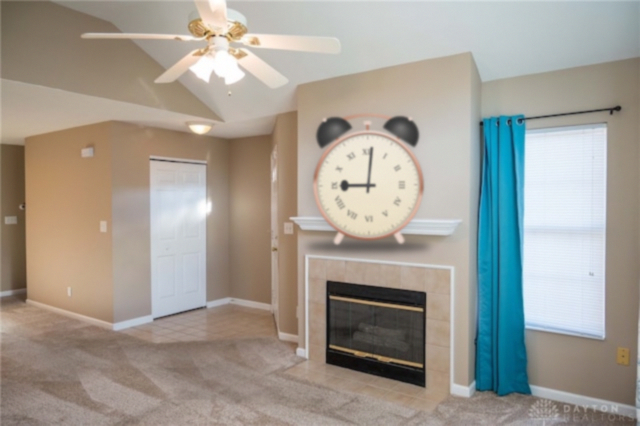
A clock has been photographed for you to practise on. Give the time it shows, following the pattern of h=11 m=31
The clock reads h=9 m=1
